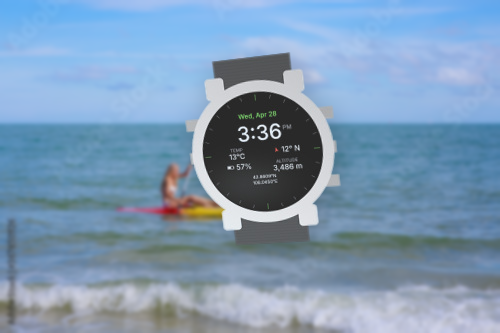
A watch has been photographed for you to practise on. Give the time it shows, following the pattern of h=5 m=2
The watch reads h=3 m=36
